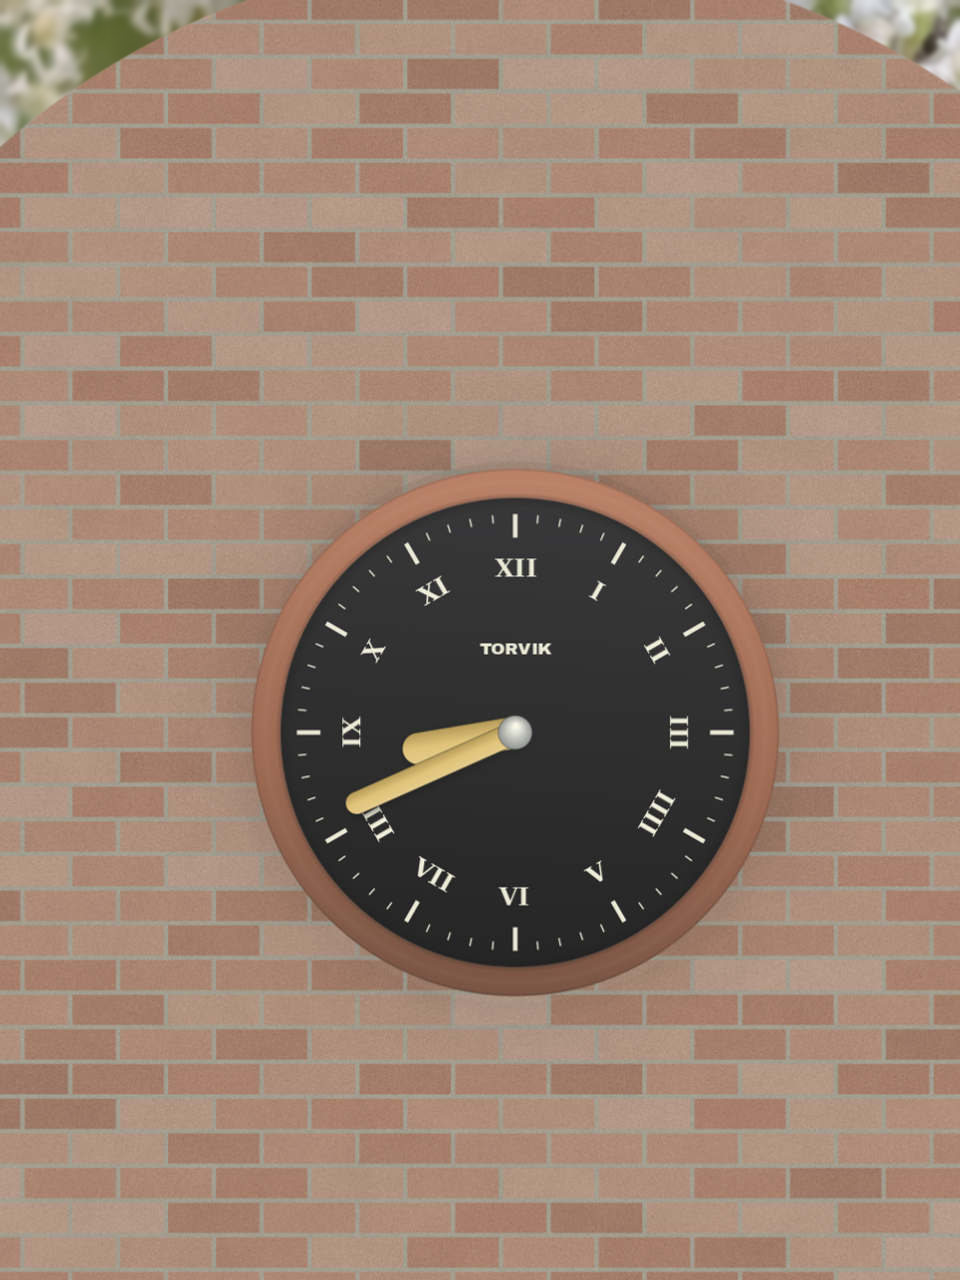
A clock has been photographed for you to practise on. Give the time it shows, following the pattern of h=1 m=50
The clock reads h=8 m=41
